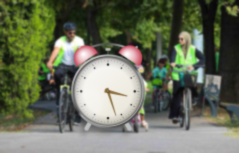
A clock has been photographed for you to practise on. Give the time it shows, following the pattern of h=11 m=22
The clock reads h=3 m=27
